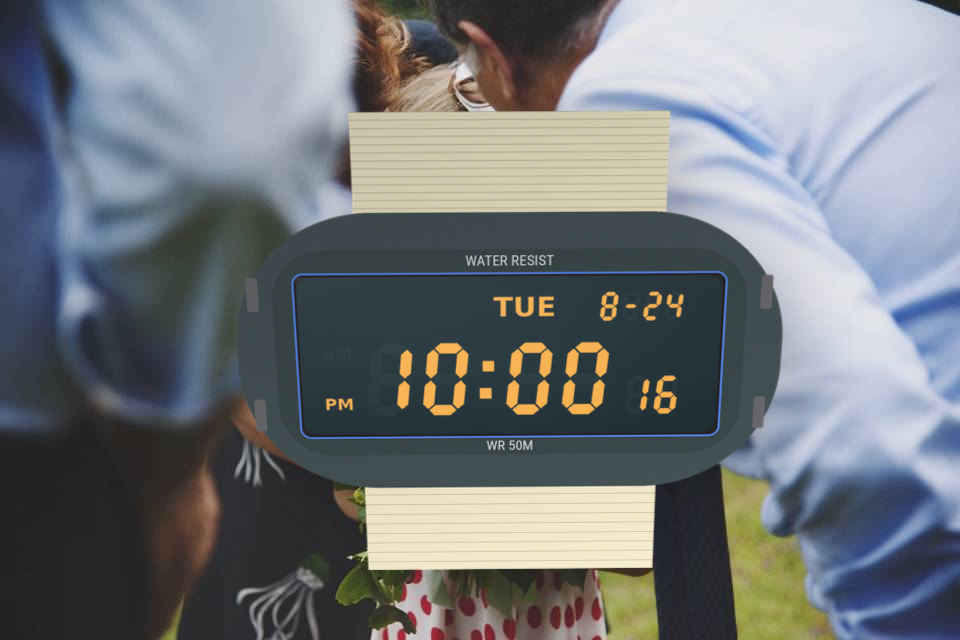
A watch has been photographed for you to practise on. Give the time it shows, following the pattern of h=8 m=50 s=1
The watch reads h=10 m=0 s=16
